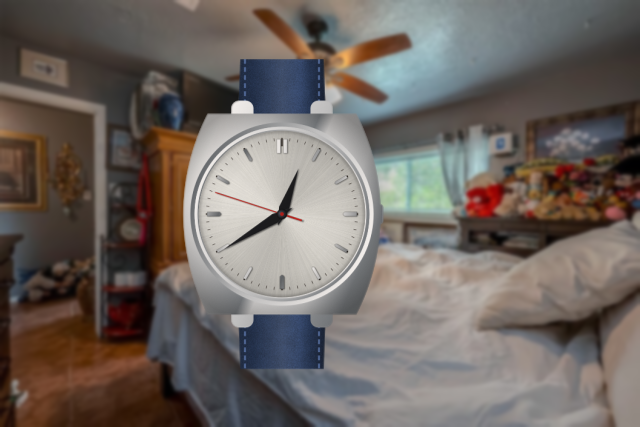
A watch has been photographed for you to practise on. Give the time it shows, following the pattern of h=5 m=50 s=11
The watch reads h=12 m=39 s=48
